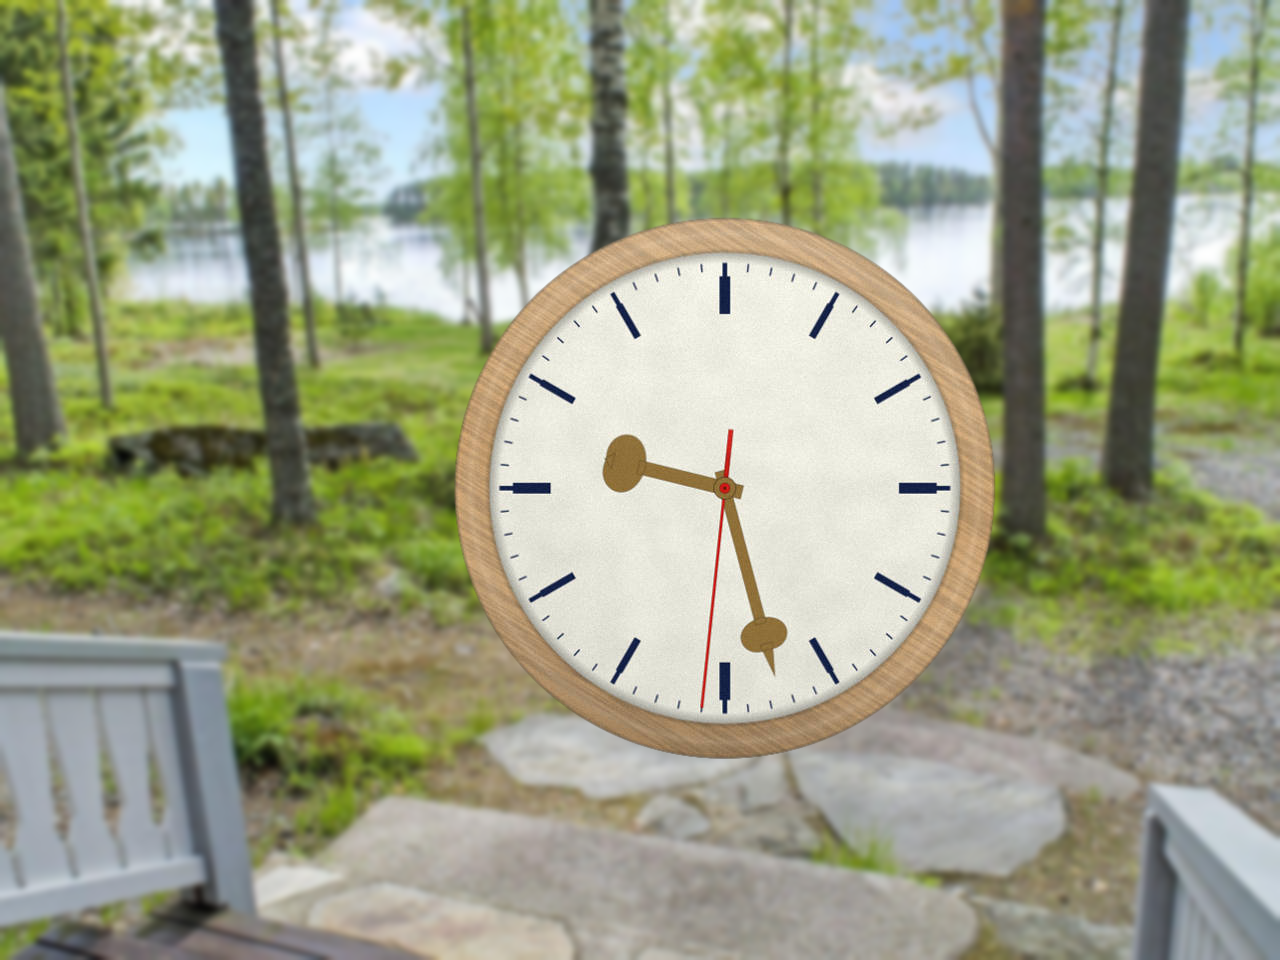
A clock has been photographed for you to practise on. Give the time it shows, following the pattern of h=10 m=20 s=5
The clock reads h=9 m=27 s=31
